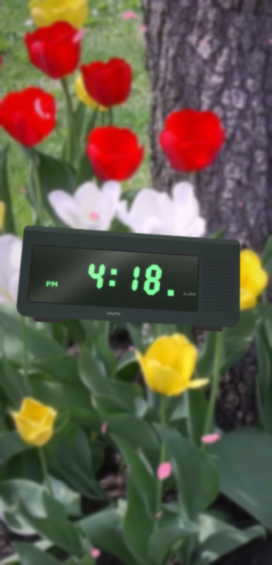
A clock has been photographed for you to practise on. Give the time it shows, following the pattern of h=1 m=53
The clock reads h=4 m=18
